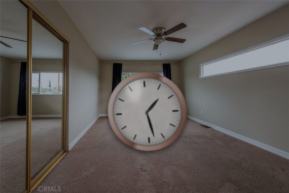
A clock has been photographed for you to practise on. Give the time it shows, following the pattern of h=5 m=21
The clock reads h=1 m=28
